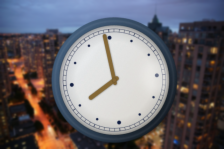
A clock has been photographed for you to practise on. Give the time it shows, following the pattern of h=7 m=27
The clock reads h=7 m=59
